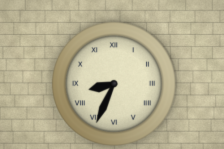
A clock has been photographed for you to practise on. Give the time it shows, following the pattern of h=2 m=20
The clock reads h=8 m=34
